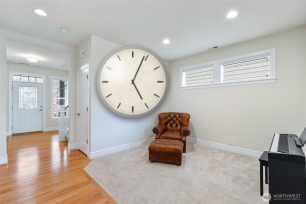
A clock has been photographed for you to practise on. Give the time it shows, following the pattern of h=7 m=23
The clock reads h=5 m=4
